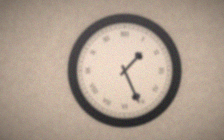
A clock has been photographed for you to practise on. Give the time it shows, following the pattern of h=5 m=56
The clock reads h=1 m=26
